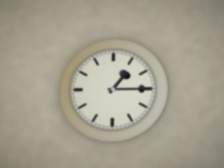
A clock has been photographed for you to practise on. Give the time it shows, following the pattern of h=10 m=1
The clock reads h=1 m=15
